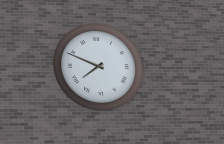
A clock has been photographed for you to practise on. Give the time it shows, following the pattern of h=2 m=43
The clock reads h=7 m=49
